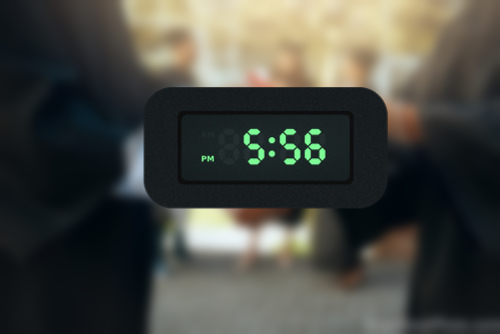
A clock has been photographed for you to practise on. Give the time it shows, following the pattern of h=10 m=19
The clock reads h=5 m=56
